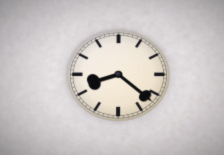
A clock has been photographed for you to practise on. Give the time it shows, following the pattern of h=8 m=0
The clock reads h=8 m=22
